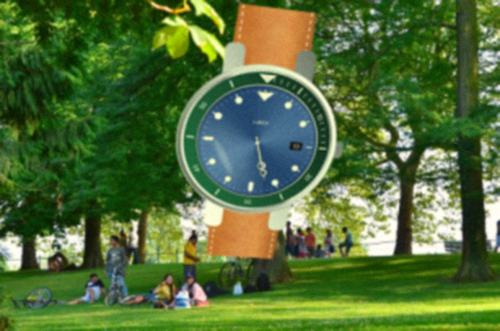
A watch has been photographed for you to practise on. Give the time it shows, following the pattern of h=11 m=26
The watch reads h=5 m=27
